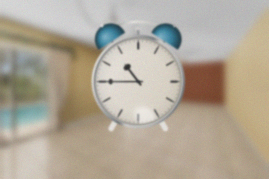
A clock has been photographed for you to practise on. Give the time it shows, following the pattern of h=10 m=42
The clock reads h=10 m=45
